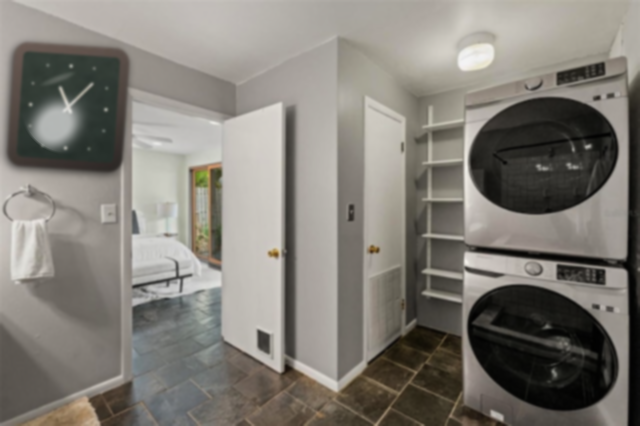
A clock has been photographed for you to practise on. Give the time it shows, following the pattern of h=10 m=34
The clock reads h=11 m=7
